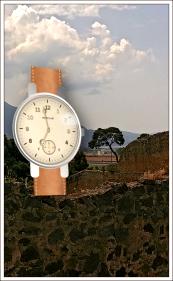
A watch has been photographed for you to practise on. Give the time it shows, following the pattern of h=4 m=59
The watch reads h=6 m=58
